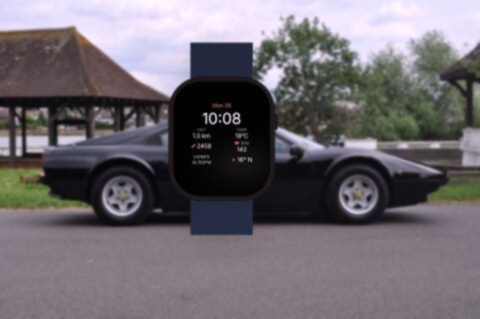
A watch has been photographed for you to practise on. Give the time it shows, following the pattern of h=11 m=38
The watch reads h=10 m=8
